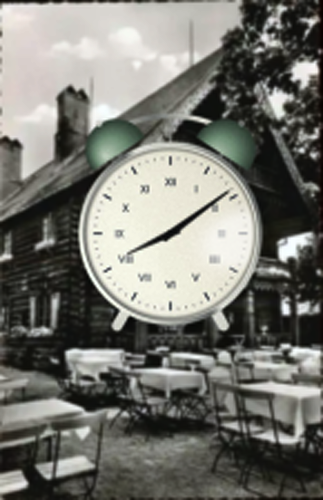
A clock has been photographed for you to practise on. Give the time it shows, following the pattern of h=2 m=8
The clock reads h=8 m=9
